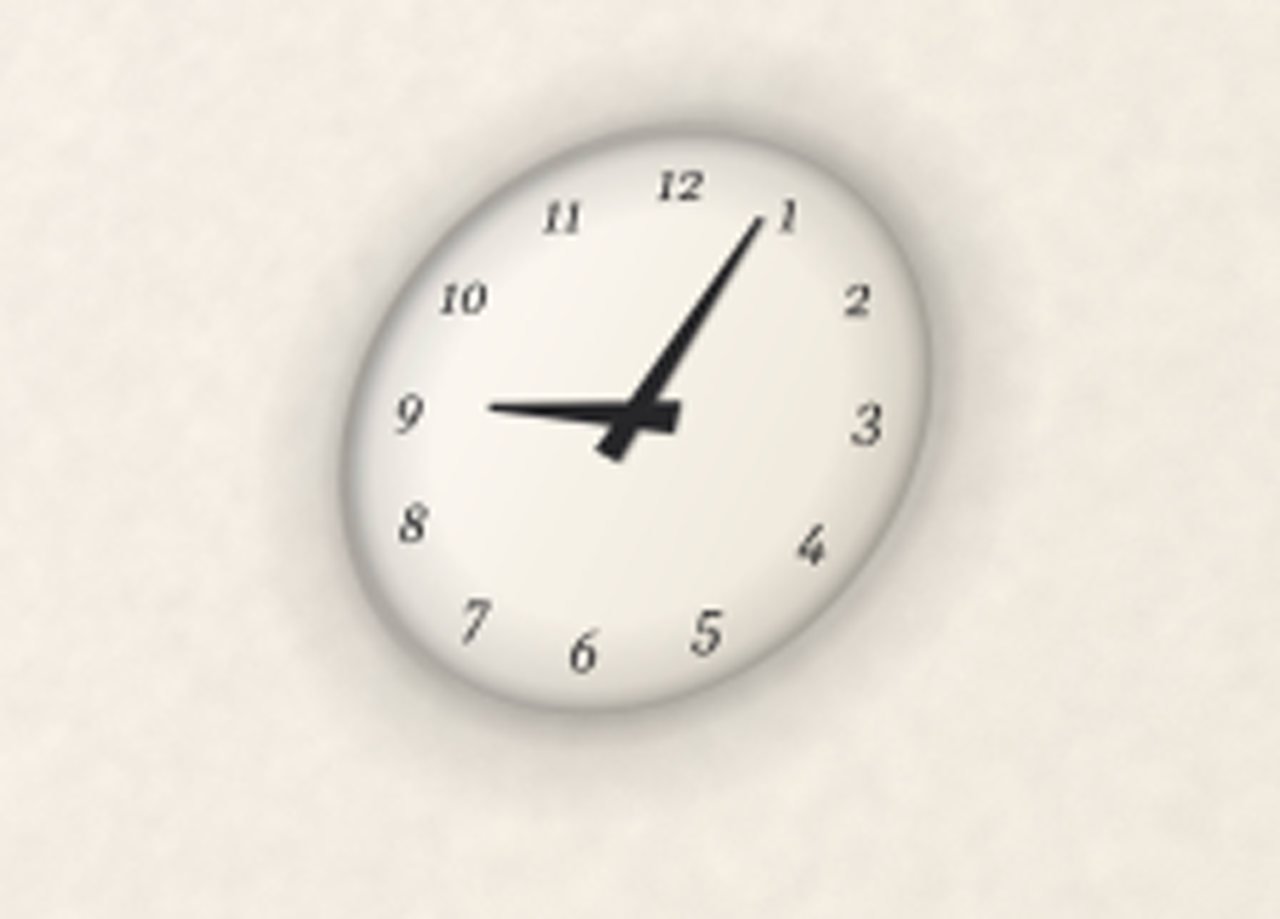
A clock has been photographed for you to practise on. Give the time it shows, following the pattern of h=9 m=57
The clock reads h=9 m=4
